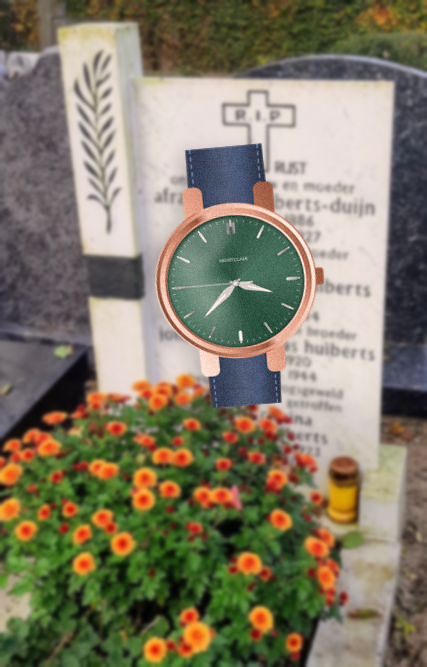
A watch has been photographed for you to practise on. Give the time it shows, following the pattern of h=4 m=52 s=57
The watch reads h=3 m=37 s=45
